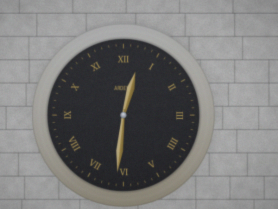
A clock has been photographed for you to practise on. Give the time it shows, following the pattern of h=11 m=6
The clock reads h=12 m=31
